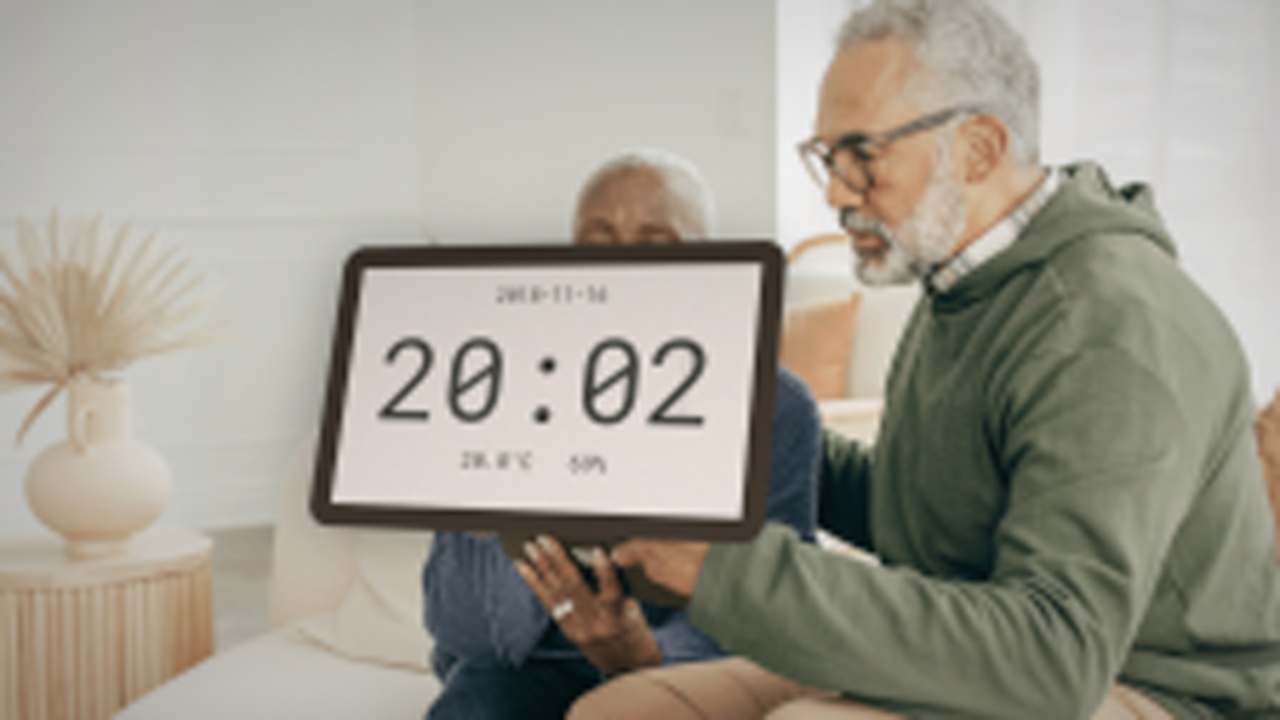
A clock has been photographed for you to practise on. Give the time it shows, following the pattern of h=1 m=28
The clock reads h=20 m=2
